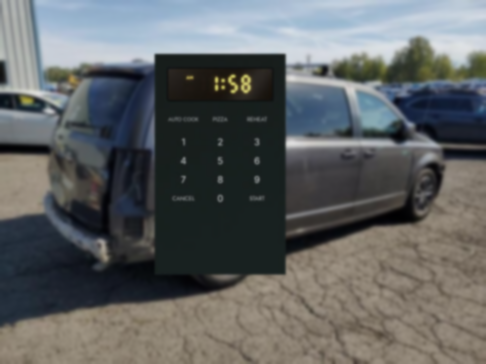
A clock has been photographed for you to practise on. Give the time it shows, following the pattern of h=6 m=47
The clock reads h=1 m=58
